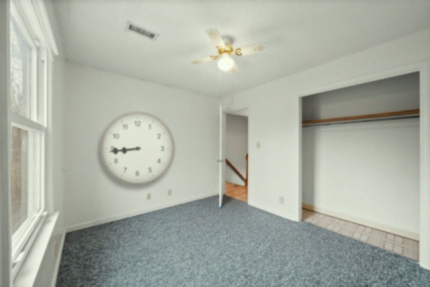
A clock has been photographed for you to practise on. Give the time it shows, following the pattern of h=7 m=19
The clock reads h=8 m=44
